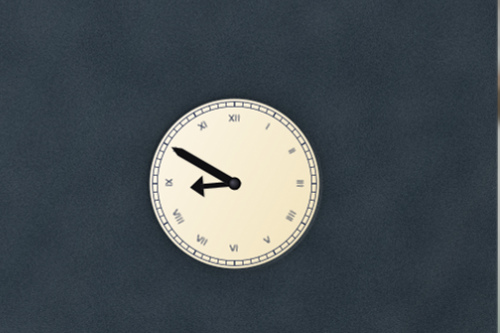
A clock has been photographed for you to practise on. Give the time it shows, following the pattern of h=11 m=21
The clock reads h=8 m=50
